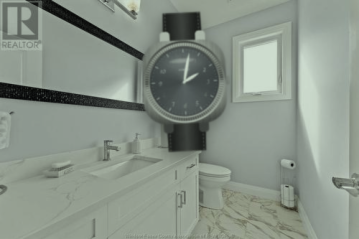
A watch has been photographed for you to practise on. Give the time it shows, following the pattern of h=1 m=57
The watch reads h=2 m=2
